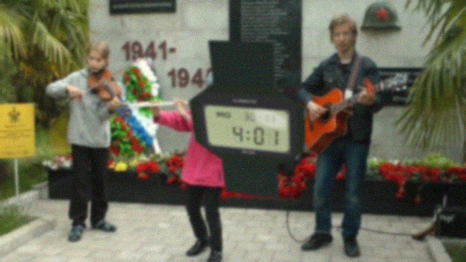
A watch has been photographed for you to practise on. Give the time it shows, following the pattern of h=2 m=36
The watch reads h=4 m=1
